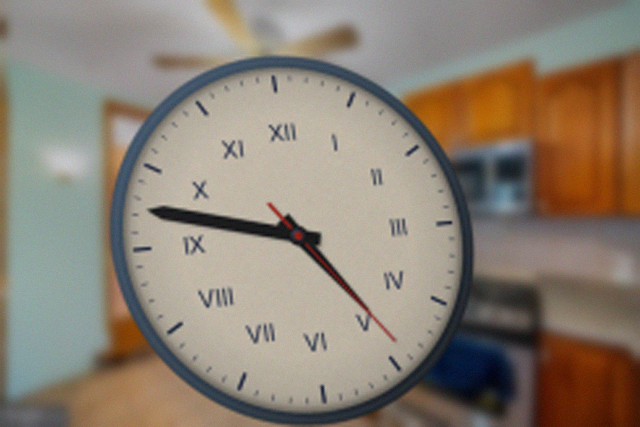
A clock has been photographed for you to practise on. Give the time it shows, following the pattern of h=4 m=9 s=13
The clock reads h=4 m=47 s=24
